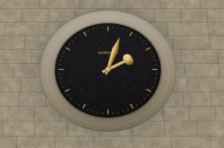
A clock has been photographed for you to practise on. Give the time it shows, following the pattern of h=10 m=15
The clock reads h=2 m=3
